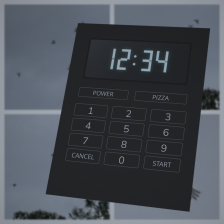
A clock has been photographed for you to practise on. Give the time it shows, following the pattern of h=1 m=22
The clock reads h=12 m=34
